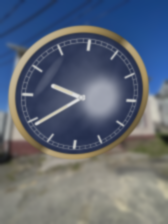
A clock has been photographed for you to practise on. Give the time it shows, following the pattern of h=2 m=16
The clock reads h=9 m=39
